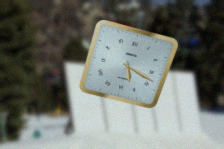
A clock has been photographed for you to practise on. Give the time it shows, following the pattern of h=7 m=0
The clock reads h=5 m=18
